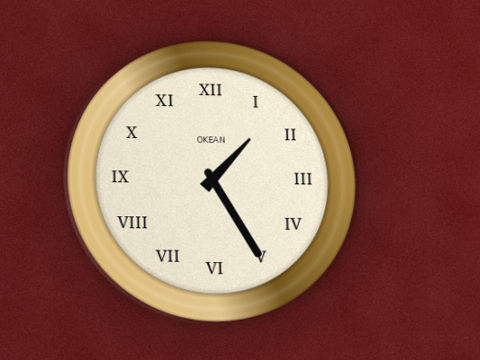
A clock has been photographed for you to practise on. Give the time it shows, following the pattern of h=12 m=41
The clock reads h=1 m=25
